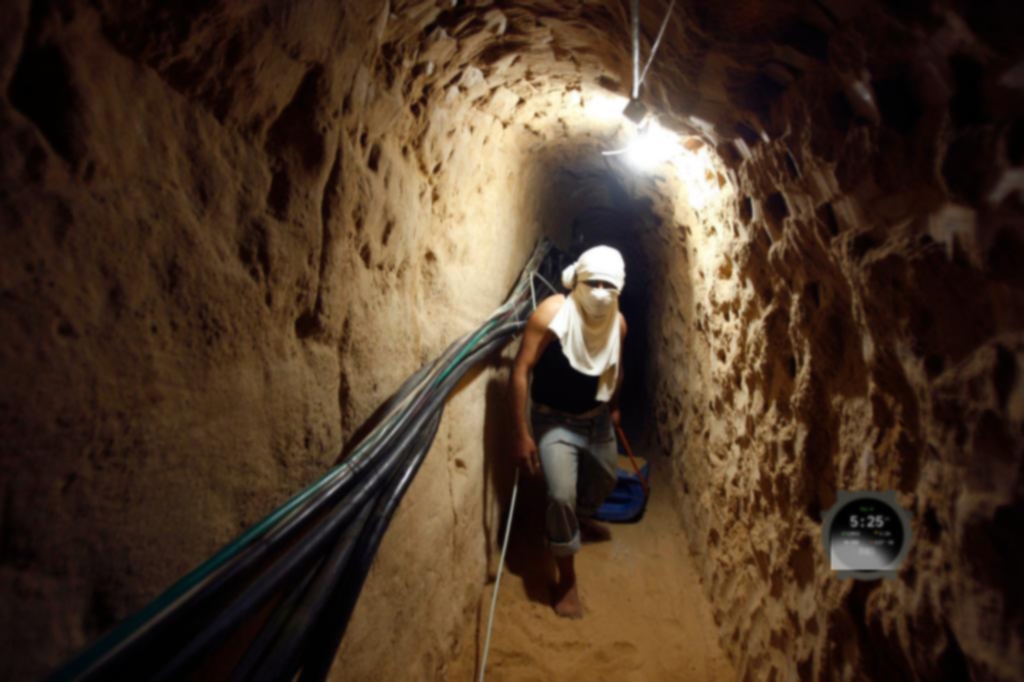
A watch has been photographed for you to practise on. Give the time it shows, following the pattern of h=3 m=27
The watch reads h=5 m=25
